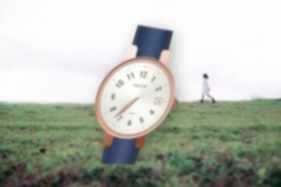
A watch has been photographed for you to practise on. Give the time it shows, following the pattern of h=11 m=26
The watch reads h=7 m=37
